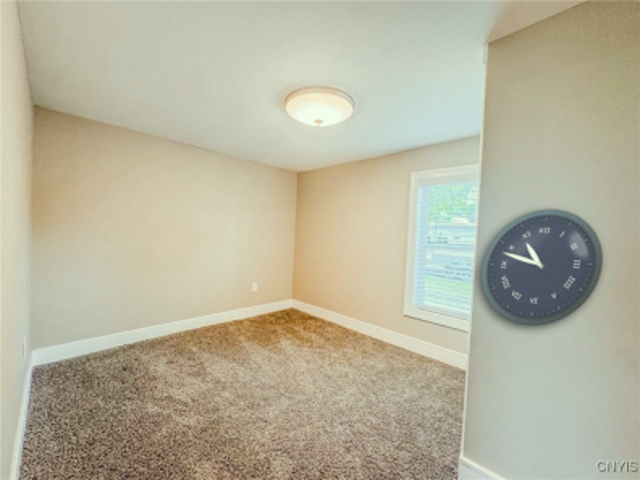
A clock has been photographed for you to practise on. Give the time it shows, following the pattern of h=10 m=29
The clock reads h=10 m=48
